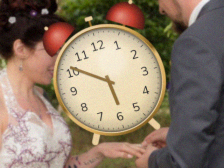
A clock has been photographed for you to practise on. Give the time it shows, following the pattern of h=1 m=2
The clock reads h=5 m=51
